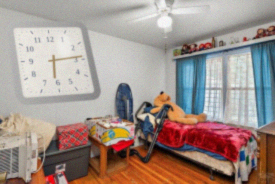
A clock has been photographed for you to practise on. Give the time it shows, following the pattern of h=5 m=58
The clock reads h=6 m=14
